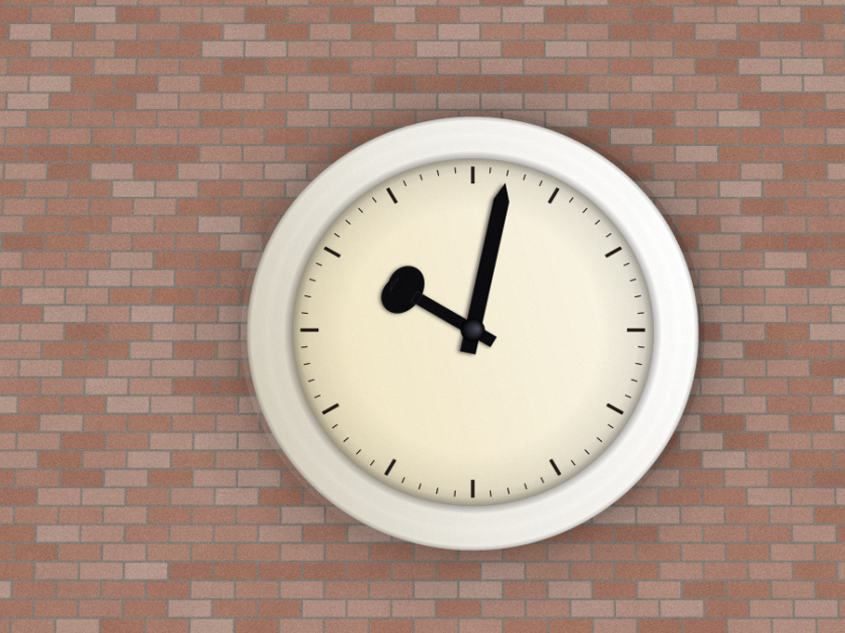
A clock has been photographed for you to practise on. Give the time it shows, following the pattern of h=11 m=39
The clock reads h=10 m=2
